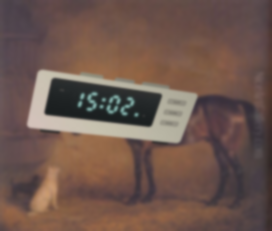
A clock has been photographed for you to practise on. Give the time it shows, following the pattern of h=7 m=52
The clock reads h=15 m=2
